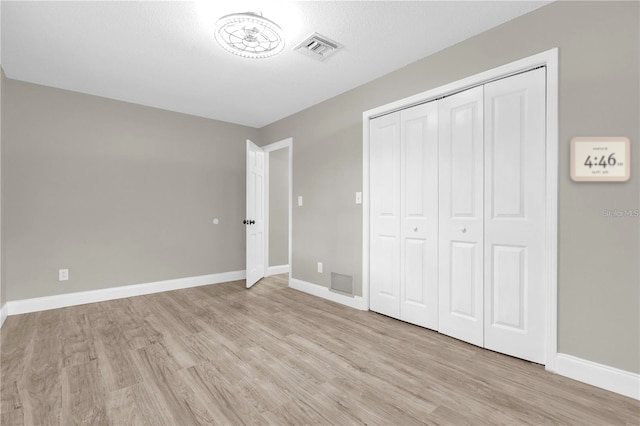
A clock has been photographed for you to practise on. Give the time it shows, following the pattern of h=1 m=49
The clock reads h=4 m=46
